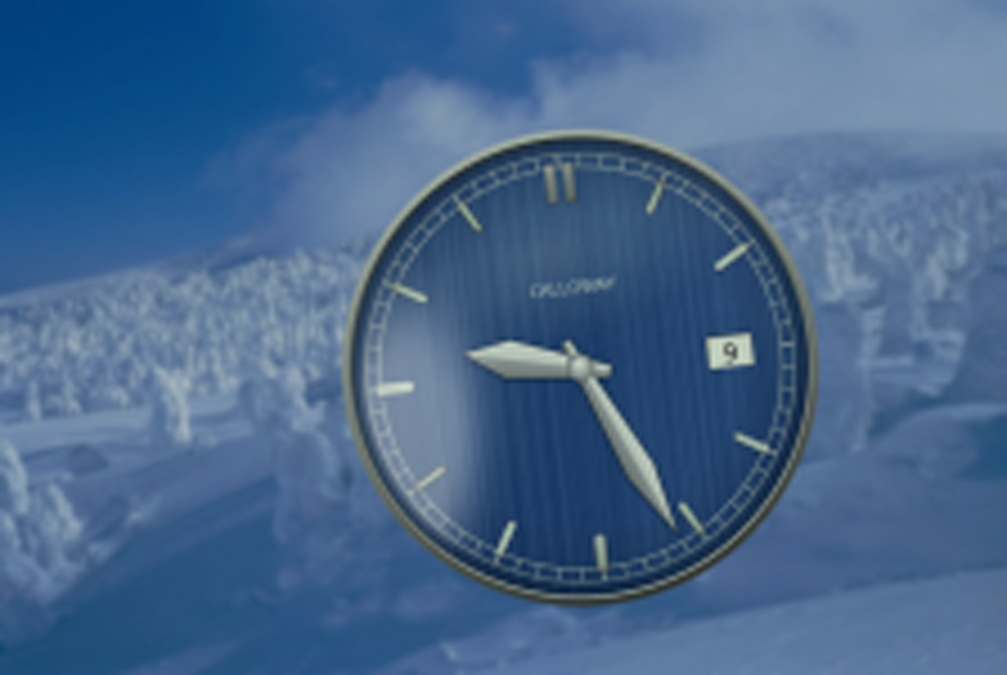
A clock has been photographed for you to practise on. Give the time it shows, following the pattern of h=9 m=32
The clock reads h=9 m=26
